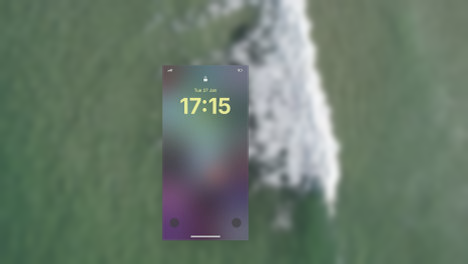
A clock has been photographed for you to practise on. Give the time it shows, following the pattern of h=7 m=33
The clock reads h=17 m=15
